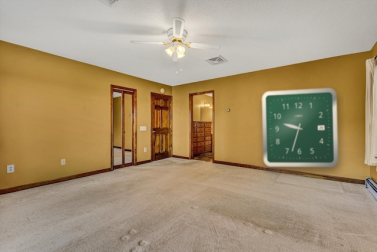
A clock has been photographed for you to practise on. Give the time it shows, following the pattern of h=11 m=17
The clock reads h=9 m=33
